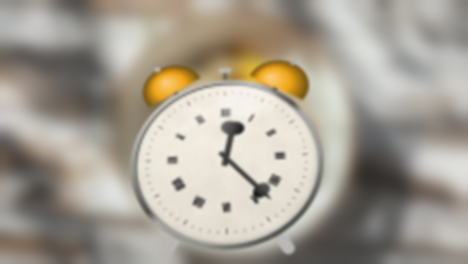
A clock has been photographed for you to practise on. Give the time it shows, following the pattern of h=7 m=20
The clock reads h=12 m=23
